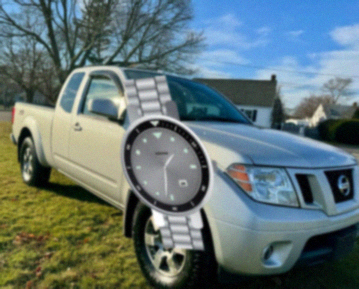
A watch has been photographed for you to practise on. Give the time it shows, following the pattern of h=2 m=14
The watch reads h=1 m=32
